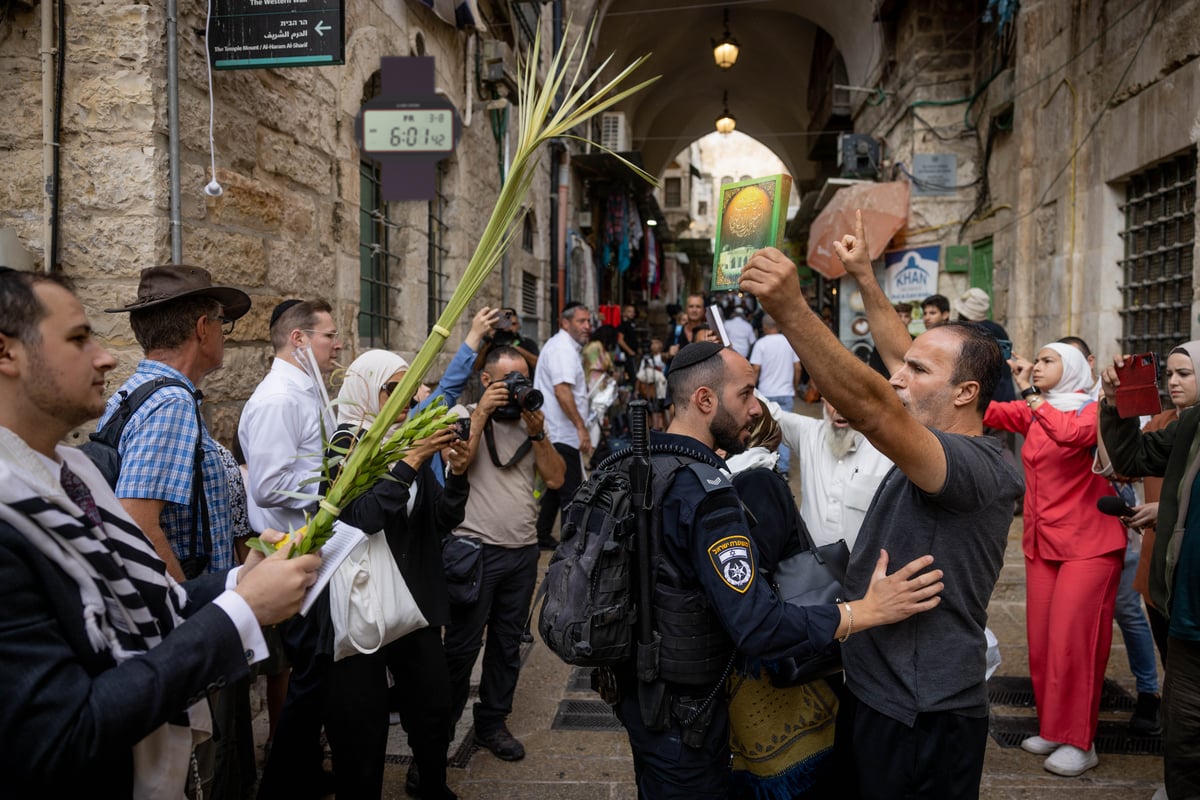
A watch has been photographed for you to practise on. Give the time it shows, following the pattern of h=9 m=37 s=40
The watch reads h=6 m=1 s=42
